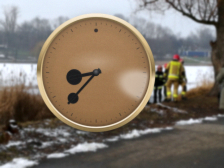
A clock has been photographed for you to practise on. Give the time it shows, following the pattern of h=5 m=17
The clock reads h=8 m=37
